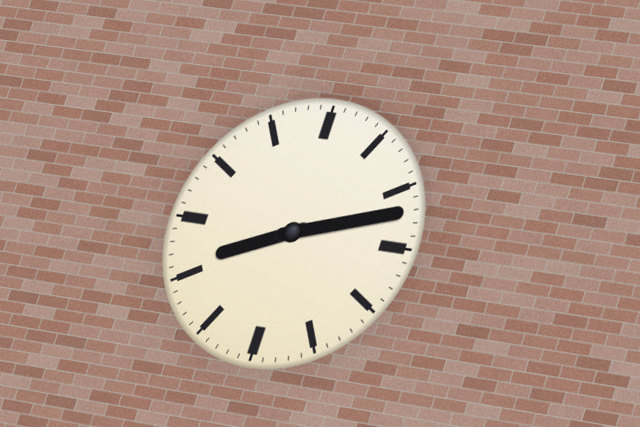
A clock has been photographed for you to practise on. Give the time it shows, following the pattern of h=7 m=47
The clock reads h=8 m=12
